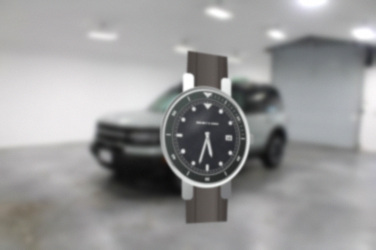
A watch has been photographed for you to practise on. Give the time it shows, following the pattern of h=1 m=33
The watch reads h=5 m=33
